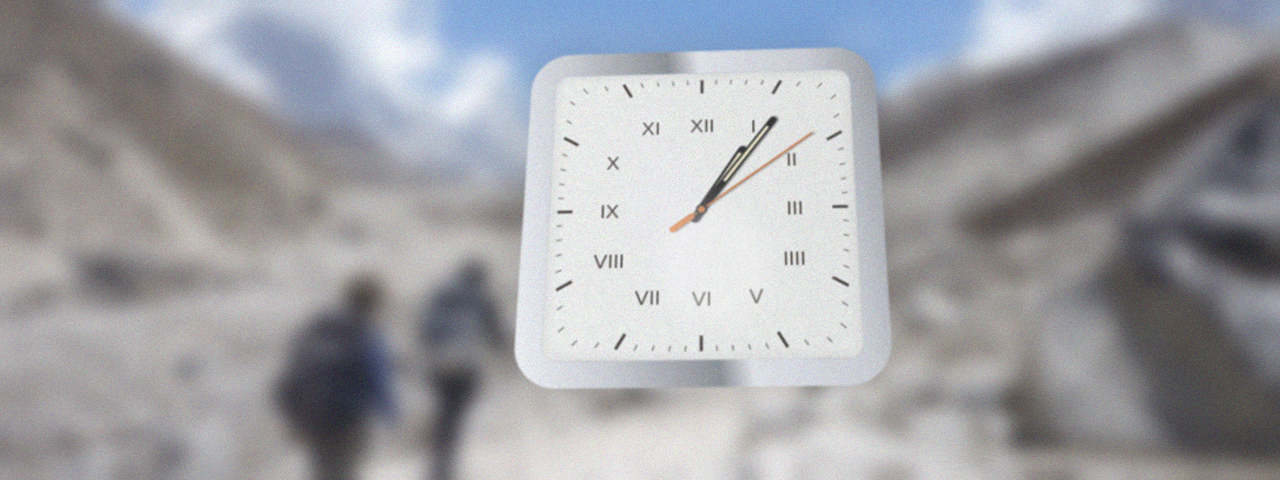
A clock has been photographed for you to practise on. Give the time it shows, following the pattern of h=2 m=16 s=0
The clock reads h=1 m=6 s=9
